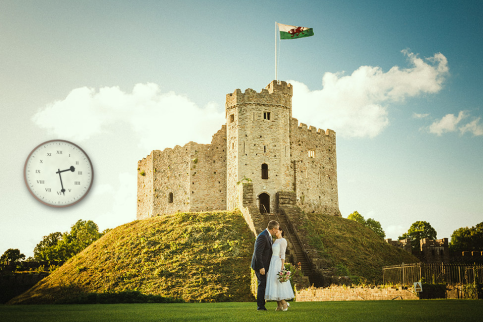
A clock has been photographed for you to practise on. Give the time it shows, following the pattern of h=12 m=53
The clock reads h=2 m=28
